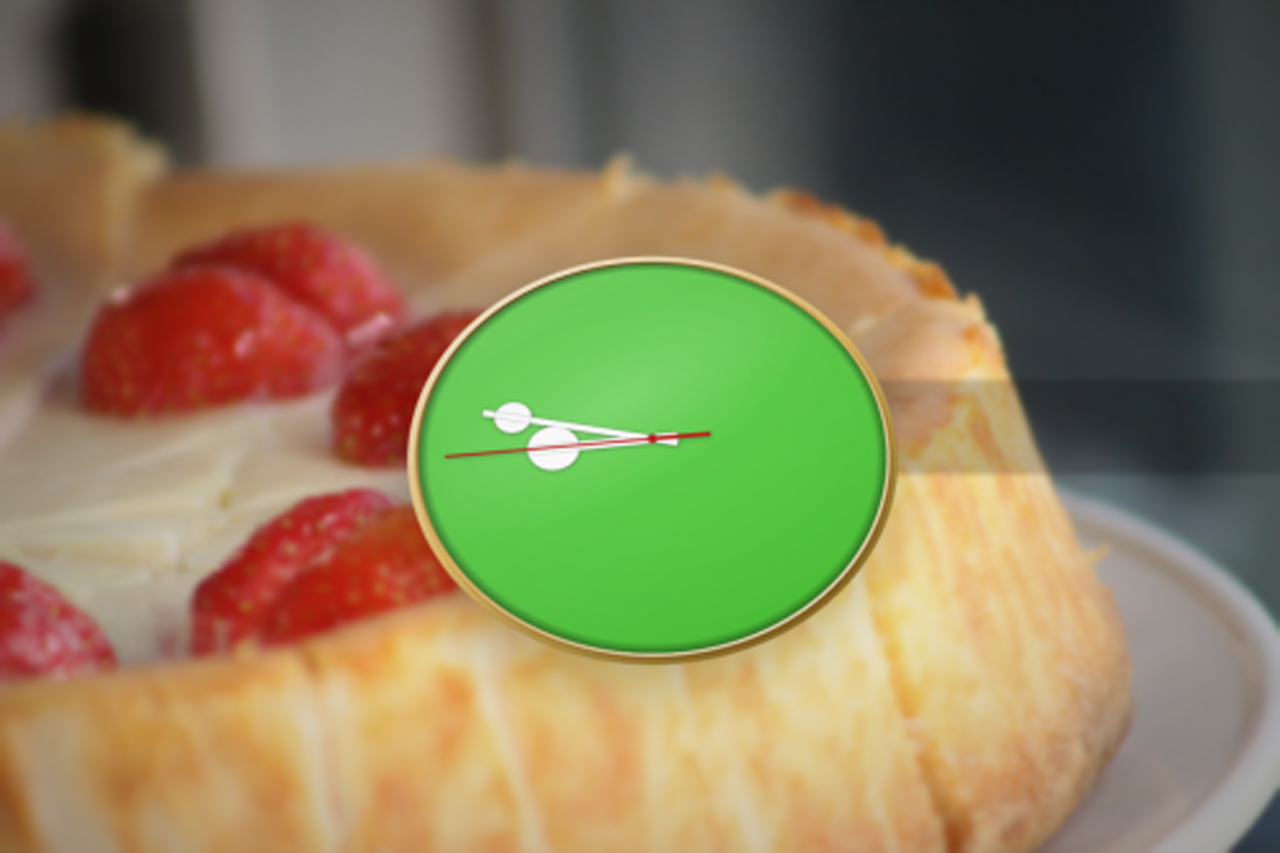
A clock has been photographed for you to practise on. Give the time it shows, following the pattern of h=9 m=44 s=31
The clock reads h=8 m=46 s=44
